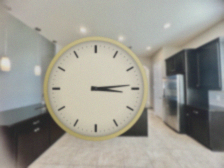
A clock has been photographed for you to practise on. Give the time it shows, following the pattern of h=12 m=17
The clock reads h=3 m=14
